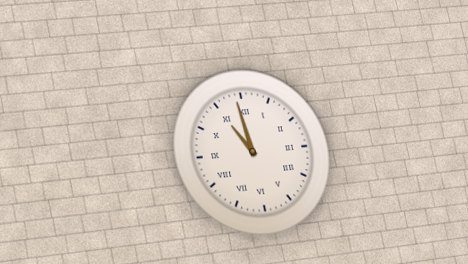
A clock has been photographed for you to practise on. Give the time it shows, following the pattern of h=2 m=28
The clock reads h=10 m=59
